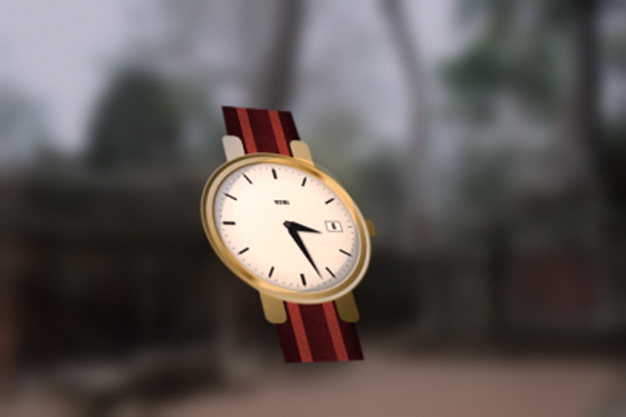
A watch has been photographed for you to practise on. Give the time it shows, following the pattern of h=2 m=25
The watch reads h=3 m=27
